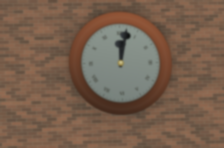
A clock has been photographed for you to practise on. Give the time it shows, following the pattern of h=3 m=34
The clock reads h=12 m=2
